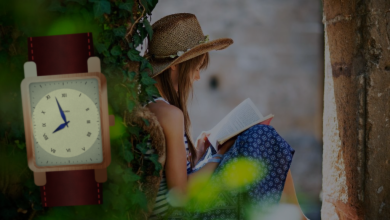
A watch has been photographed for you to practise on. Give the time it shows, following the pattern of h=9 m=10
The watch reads h=7 m=57
